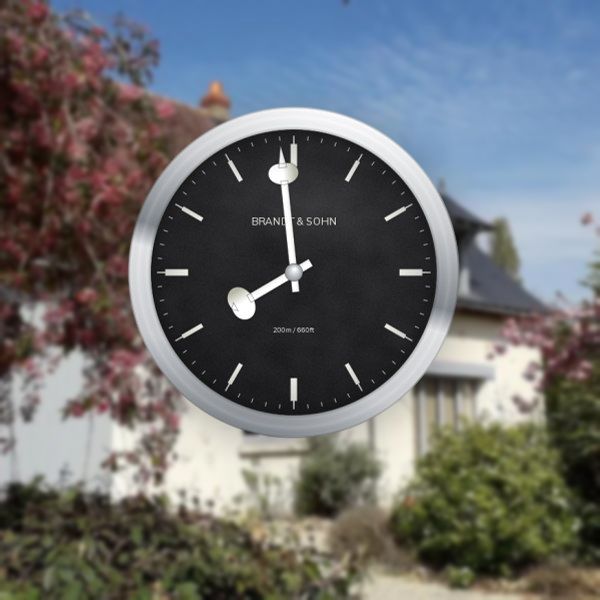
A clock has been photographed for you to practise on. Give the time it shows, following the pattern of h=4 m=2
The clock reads h=7 m=59
